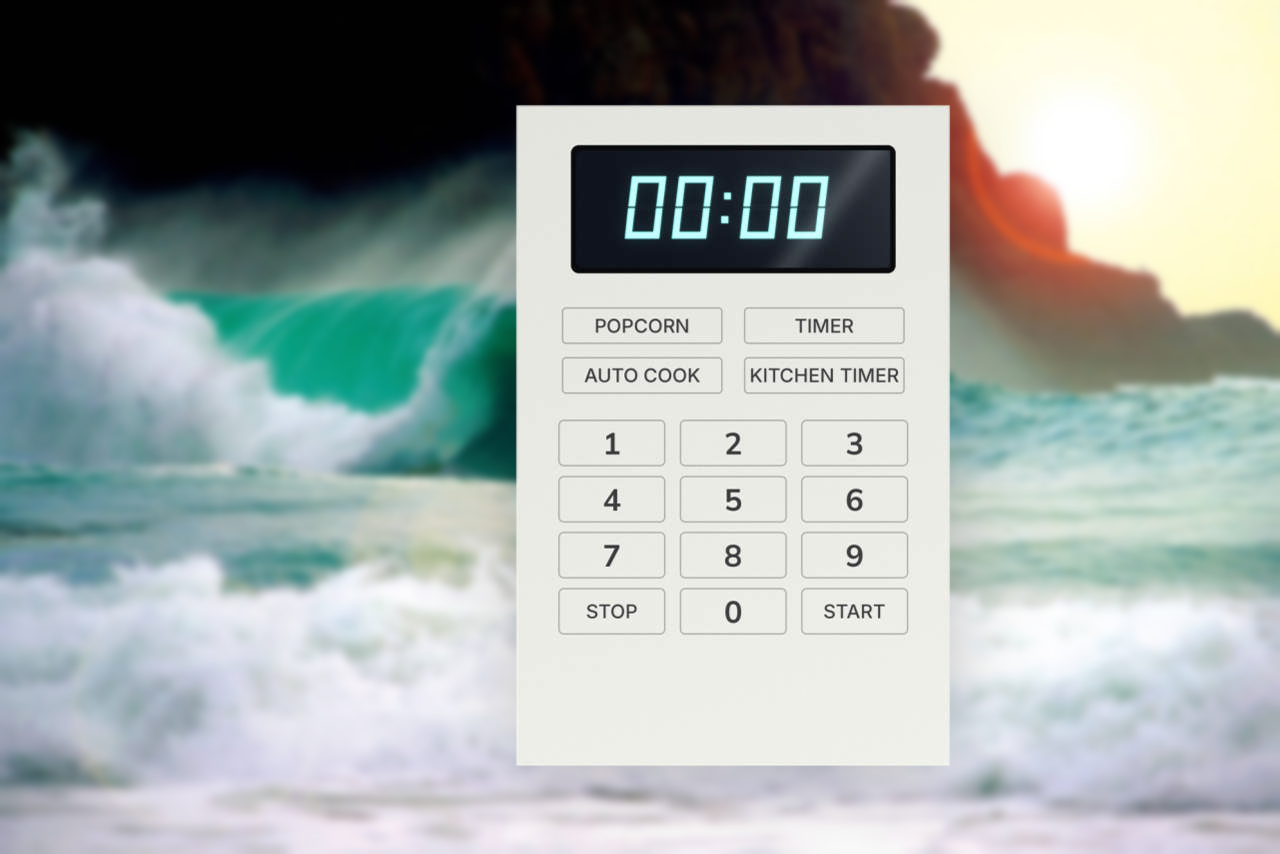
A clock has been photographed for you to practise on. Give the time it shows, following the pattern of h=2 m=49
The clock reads h=0 m=0
